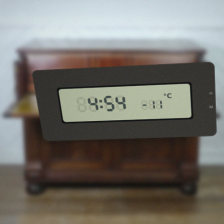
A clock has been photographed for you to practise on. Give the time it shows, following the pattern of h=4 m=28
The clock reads h=4 m=54
